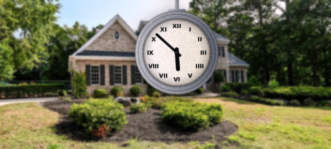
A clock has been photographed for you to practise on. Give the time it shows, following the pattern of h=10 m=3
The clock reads h=5 m=52
